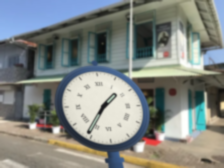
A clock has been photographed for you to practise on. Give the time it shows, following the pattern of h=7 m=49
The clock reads h=1 m=36
